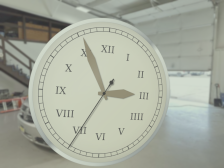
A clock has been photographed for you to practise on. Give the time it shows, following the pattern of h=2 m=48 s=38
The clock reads h=2 m=55 s=35
